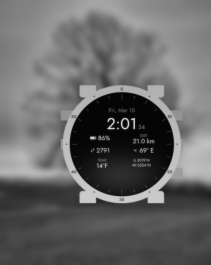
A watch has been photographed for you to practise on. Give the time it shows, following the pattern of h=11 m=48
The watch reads h=2 m=1
